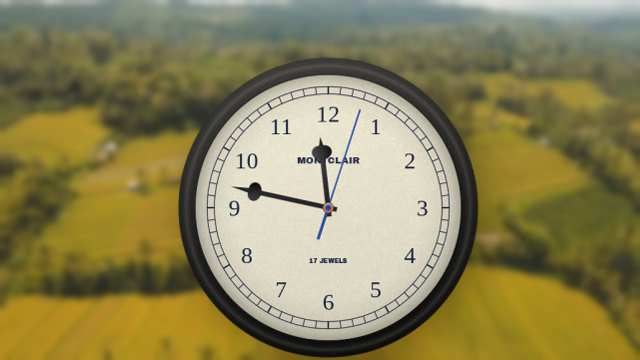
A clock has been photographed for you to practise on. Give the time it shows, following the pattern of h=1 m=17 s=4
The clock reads h=11 m=47 s=3
